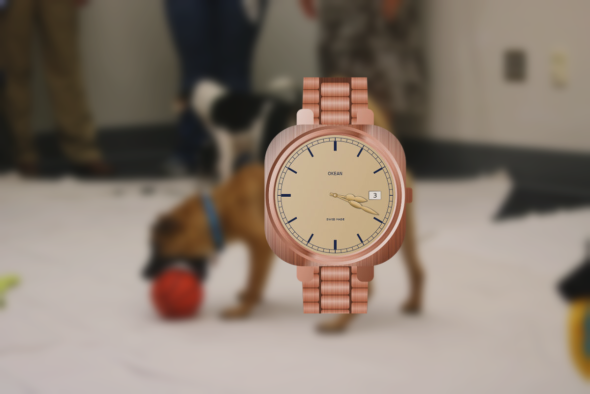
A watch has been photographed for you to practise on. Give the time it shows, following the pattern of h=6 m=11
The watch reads h=3 m=19
